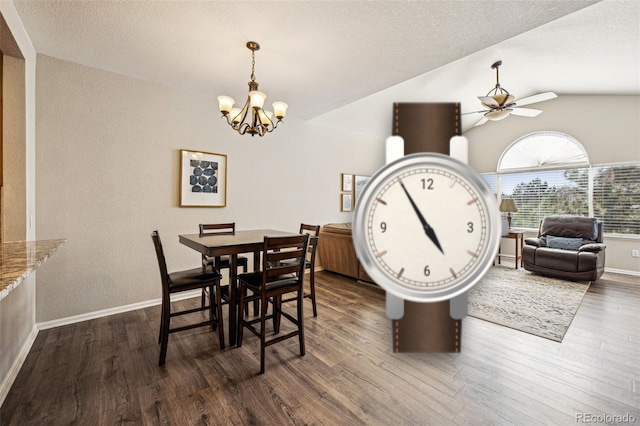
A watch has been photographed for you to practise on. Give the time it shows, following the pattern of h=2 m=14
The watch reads h=4 m=55
